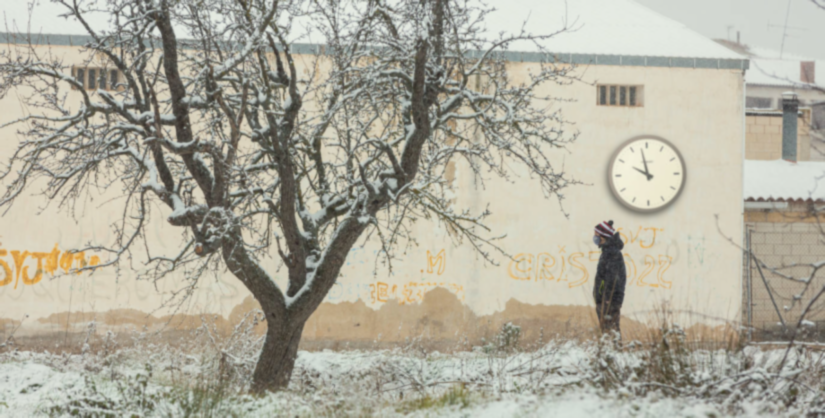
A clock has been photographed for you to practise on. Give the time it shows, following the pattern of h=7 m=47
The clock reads h=9 m=58
